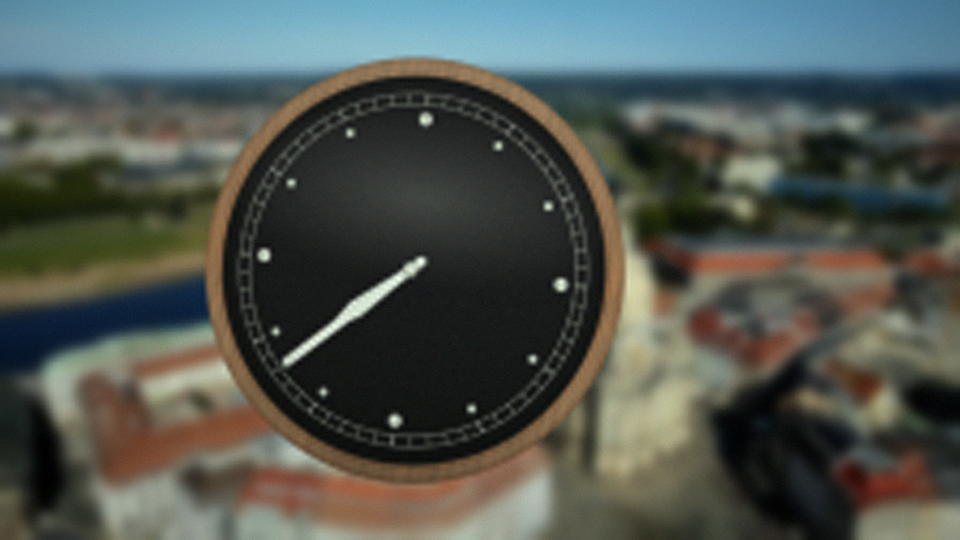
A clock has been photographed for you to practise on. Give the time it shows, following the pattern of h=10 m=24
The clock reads h=7 m=38
